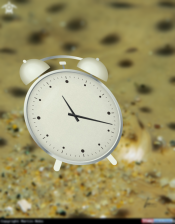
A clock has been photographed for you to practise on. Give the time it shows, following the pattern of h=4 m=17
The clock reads h=11 m=18
